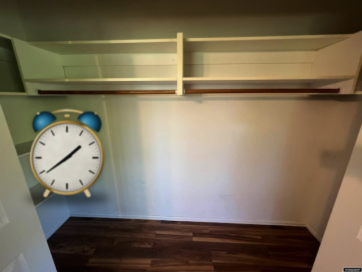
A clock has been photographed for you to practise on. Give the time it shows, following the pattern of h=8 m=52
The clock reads h=1 m=39
